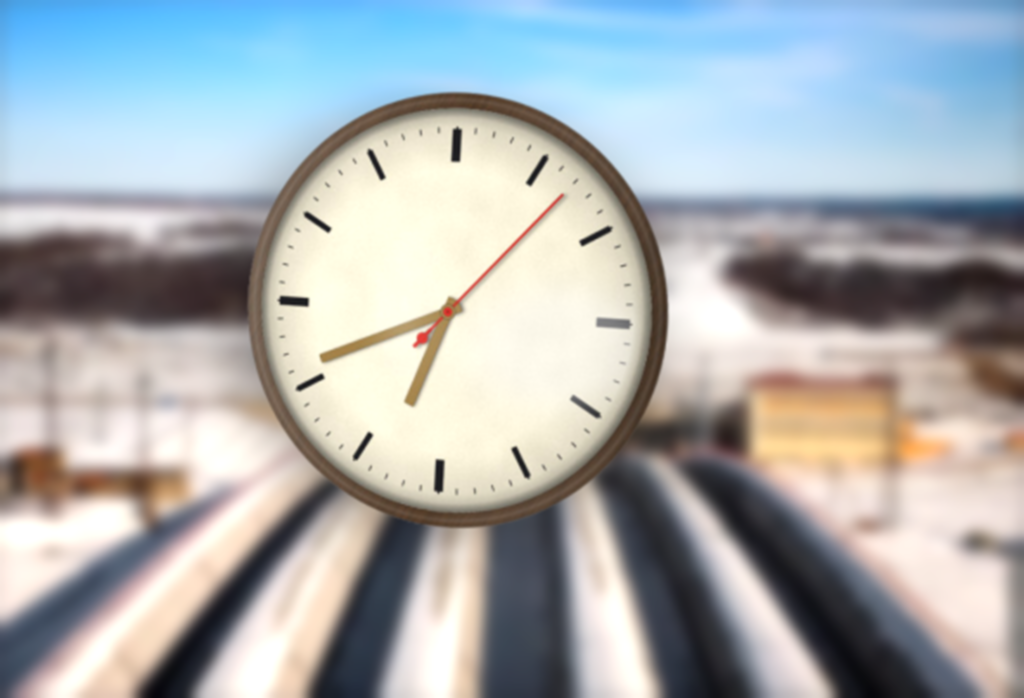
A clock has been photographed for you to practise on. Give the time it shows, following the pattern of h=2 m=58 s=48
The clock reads h=6 m=41 s=7
